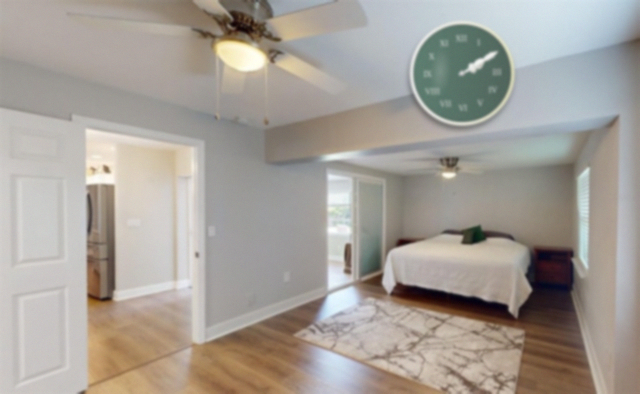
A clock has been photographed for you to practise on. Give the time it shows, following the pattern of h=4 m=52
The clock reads h=2 m=10
